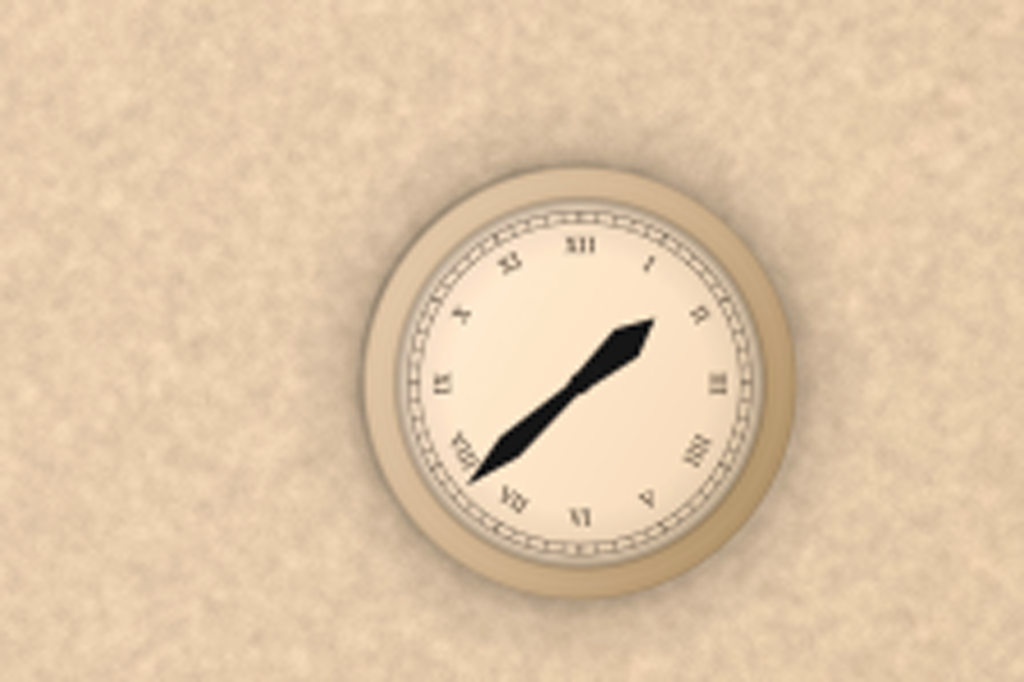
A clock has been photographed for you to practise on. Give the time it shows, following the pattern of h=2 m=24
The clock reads h=1 m=38
